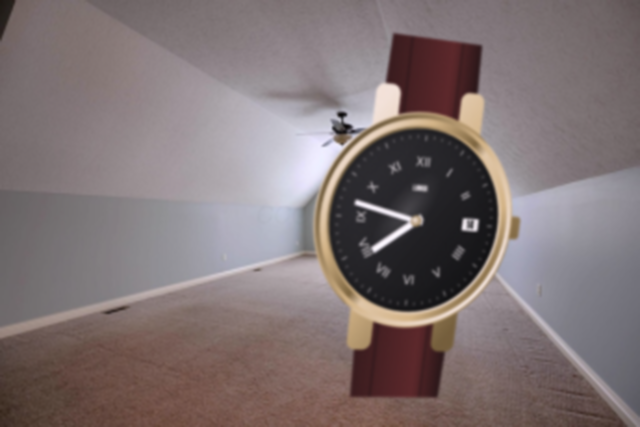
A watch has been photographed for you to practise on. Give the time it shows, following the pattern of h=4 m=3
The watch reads h=7 m=47
